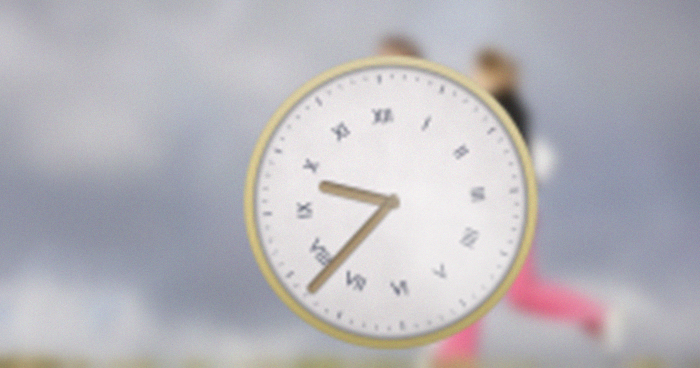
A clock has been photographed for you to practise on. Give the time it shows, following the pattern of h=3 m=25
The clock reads h=9 m=38
